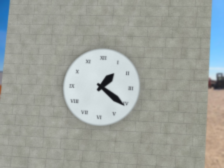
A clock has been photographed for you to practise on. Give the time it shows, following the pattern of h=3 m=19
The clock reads h=1 m=21
